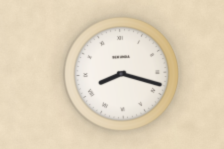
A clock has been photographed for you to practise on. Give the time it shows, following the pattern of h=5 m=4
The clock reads h=8 m=18
